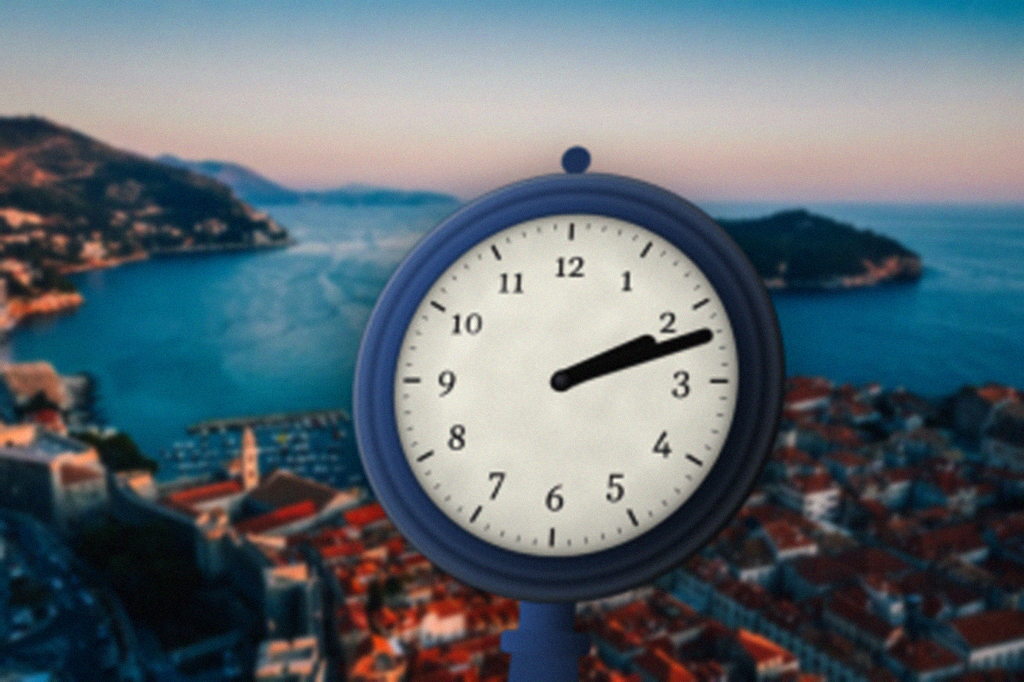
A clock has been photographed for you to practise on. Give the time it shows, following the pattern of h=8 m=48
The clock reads h=2 m=12
